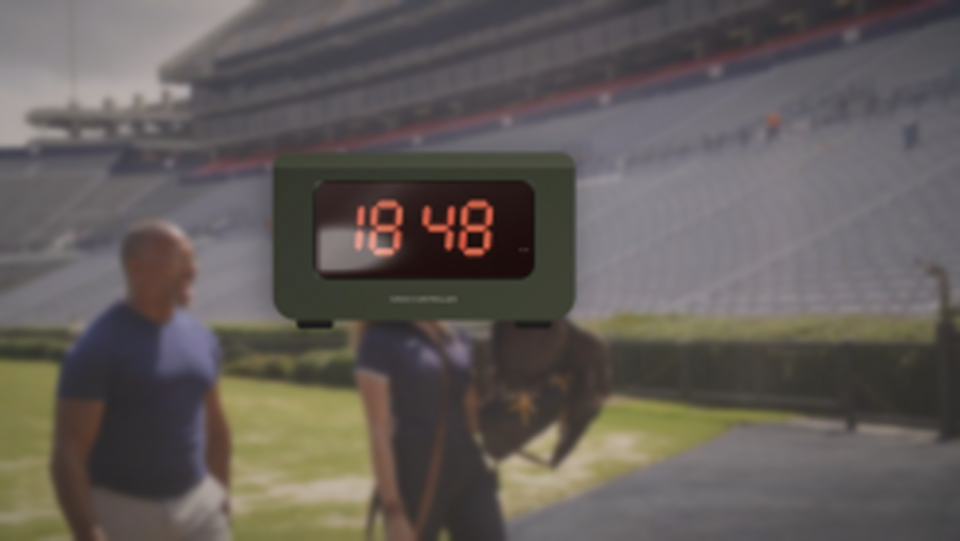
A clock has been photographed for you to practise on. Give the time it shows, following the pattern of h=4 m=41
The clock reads h=18 m=48
